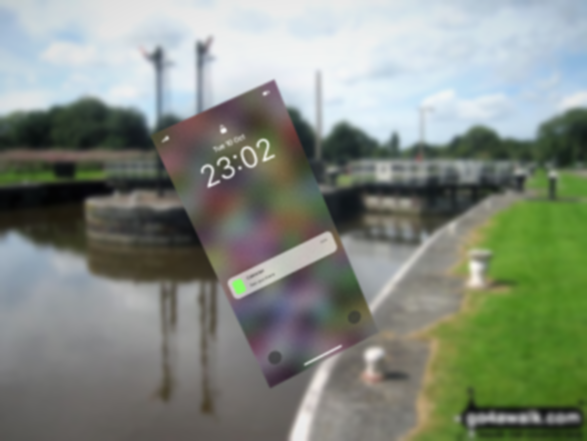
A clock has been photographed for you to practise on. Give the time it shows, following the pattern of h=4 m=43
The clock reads h=23 m=2
